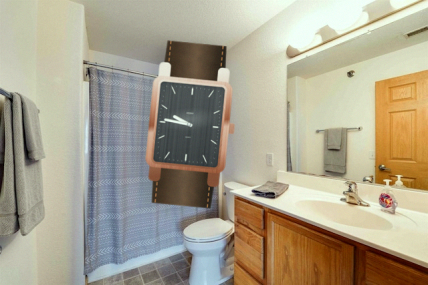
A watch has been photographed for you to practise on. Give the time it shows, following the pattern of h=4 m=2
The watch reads h=9 m=46
